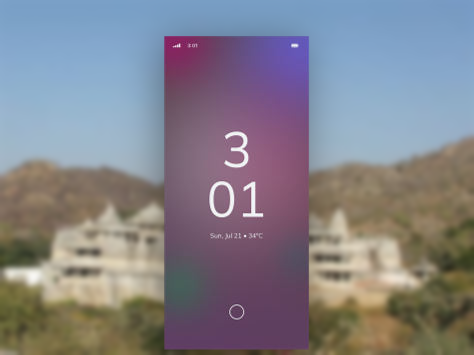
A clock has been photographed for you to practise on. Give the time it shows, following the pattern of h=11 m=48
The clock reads h=3 m=1
